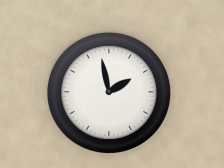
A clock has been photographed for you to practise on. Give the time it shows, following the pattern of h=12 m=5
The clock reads h=1 m=58
